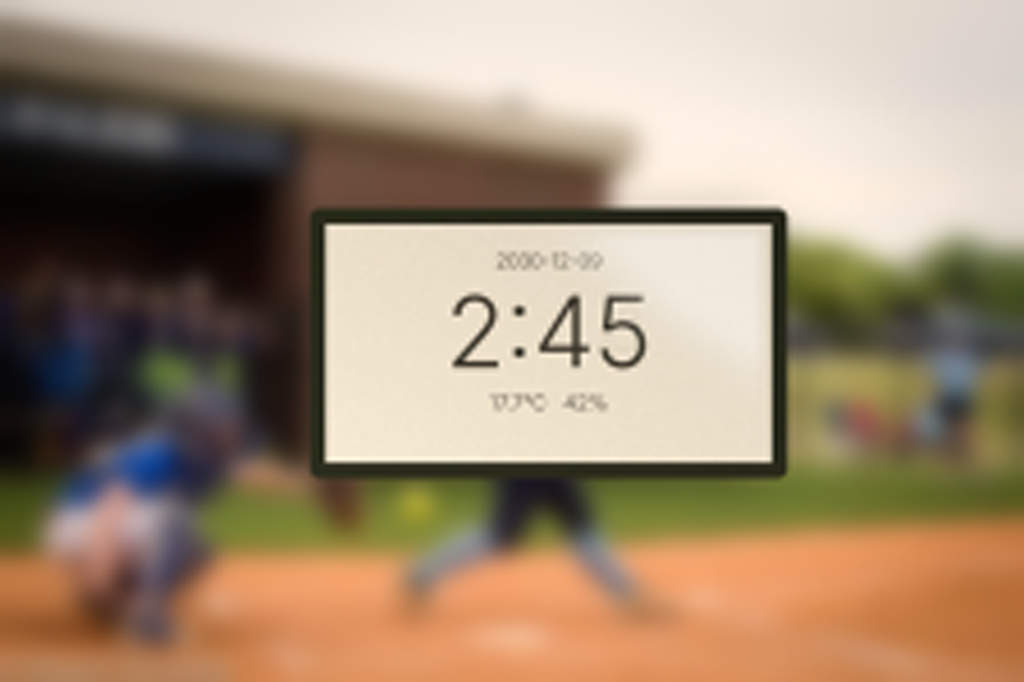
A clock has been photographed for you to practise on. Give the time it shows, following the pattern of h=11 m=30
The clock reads h=2 m=45
